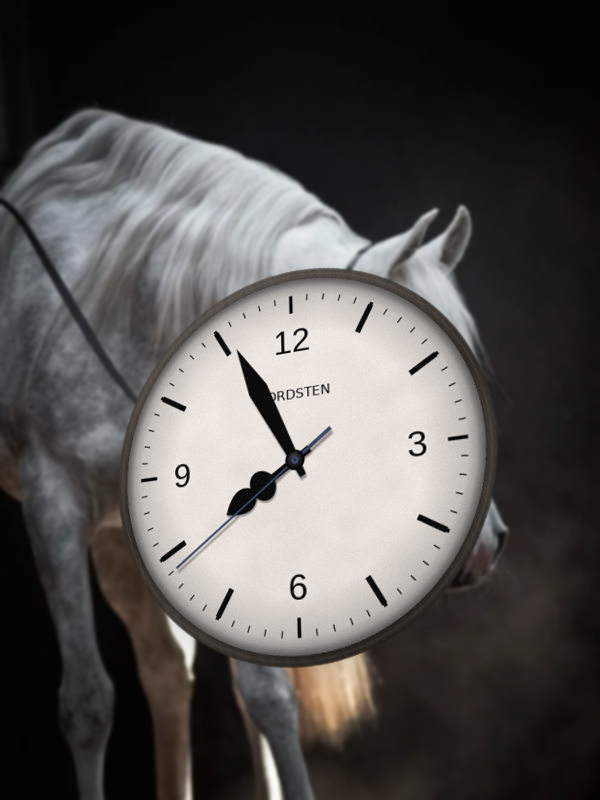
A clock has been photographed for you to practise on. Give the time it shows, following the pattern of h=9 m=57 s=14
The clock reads h=7 m=55 s=39
